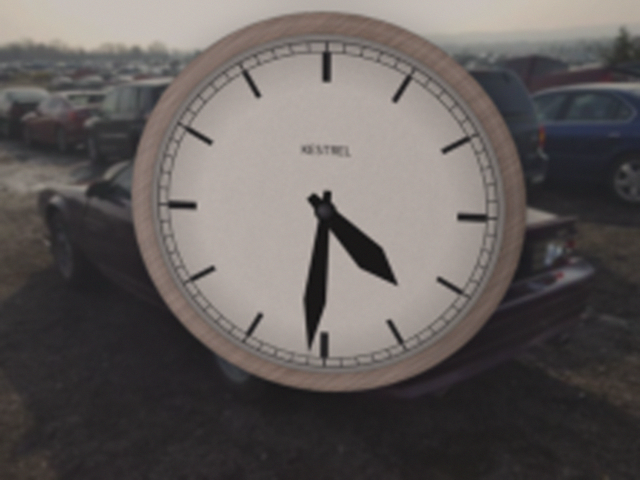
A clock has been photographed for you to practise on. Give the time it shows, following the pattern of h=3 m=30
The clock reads h=4 m=31
